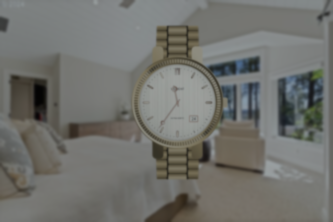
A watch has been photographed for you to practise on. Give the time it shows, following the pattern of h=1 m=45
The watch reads h=11 m=36
